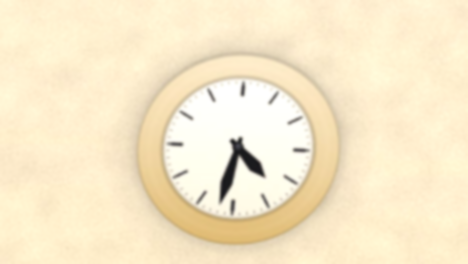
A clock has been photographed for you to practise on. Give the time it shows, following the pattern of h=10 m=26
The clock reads h=4 m=32
